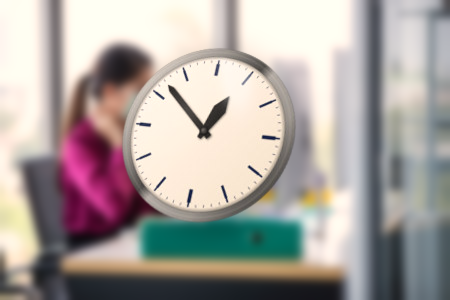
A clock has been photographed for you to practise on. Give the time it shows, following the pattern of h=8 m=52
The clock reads h=12 m=52
